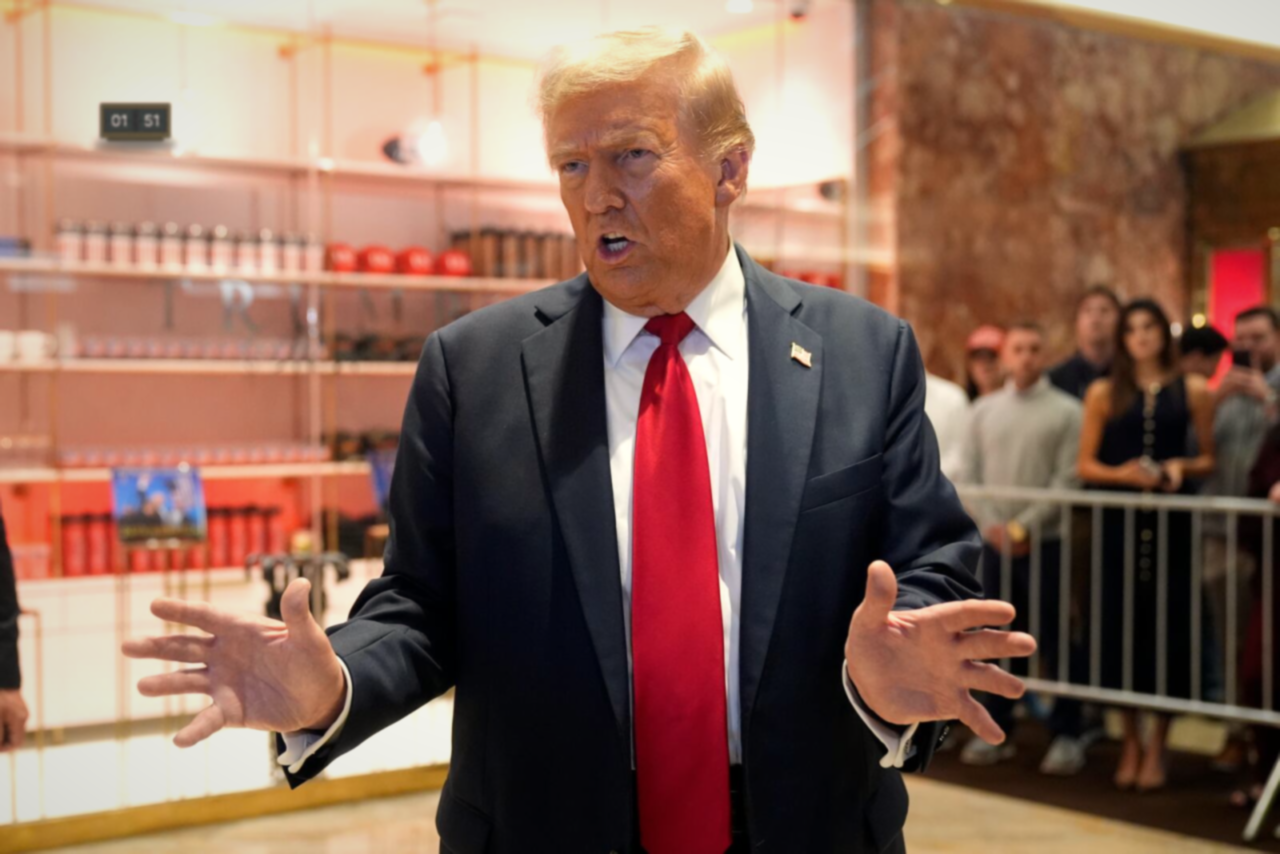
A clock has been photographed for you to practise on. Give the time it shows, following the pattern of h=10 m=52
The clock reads h=1 m=51
